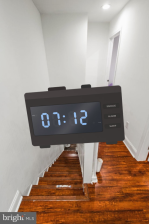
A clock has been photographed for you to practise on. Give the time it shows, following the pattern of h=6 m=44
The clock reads h=7 m=12
